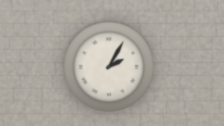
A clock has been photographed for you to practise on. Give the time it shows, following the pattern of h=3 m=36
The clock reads h=2 m=5
